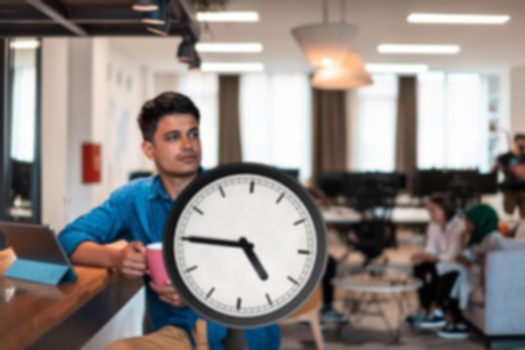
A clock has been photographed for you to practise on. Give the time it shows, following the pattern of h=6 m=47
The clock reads h=4 m=45
